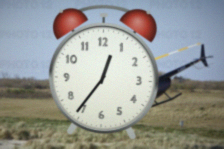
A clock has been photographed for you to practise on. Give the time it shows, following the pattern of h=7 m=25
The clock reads h=12 m=36
